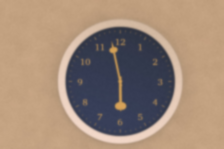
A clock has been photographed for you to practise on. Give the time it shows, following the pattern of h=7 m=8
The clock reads h=5 m=58
